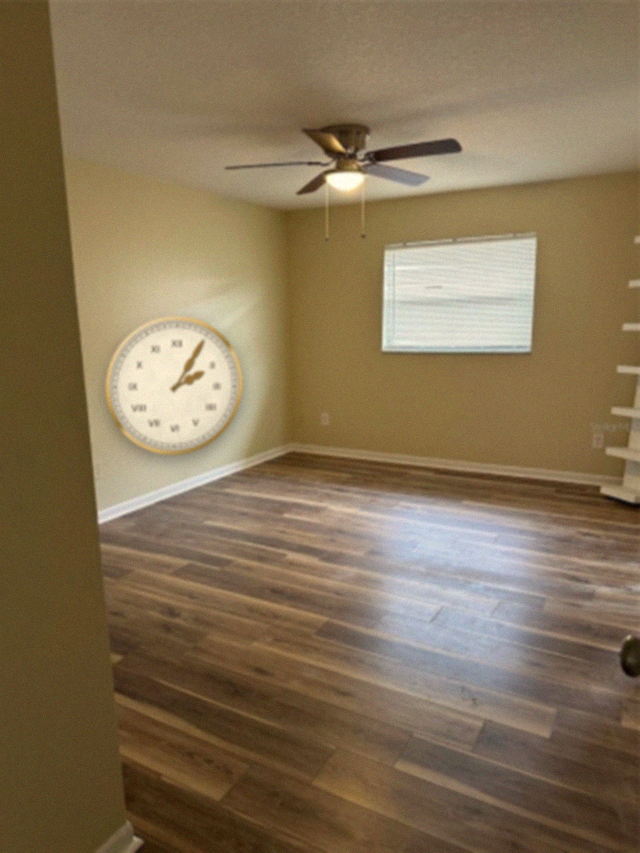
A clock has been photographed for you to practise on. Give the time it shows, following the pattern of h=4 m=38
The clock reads h=2 m=5
